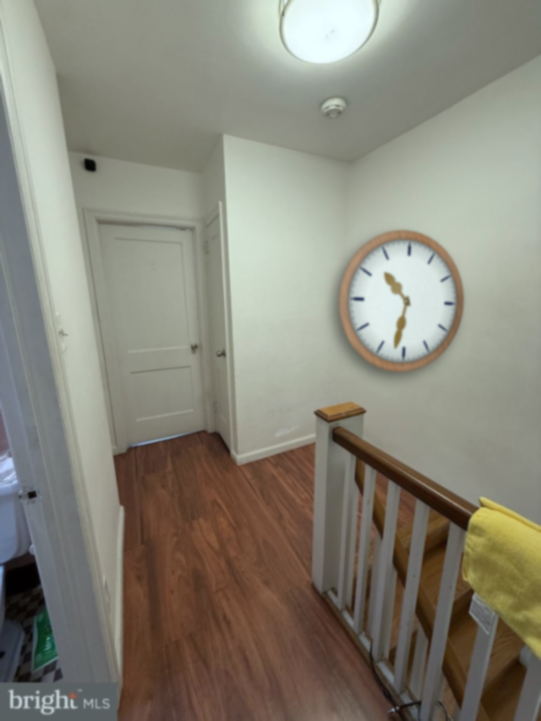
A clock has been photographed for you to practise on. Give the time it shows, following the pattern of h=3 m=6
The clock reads h=10 m=32
